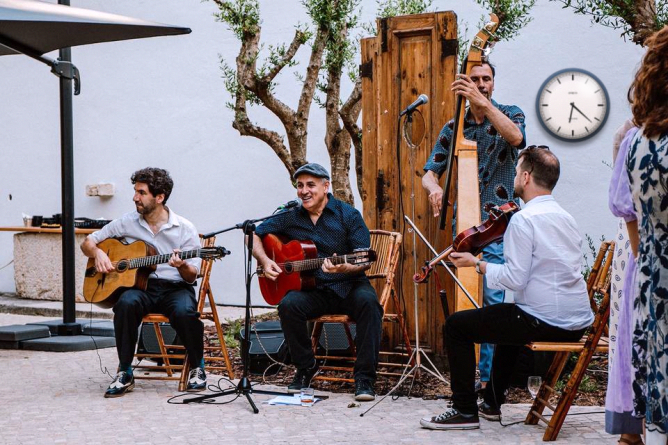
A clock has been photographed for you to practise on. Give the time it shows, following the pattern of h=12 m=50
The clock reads h=6 m=22
